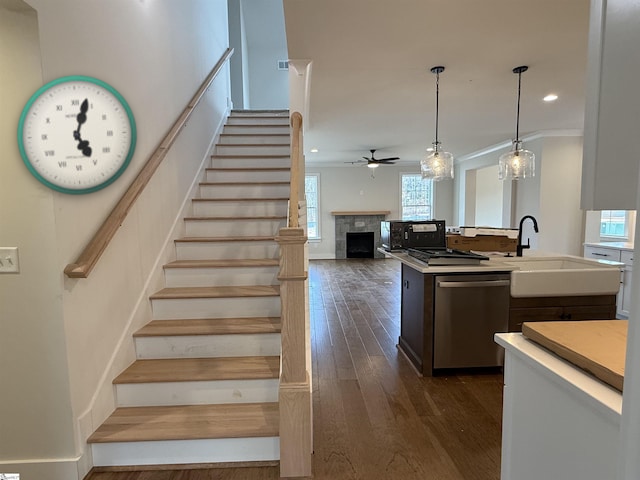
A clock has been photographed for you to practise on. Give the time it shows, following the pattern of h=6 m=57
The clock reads h=5 m=3
